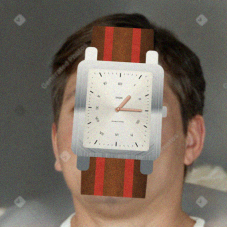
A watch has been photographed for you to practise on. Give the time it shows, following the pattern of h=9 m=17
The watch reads h=1 m=15
